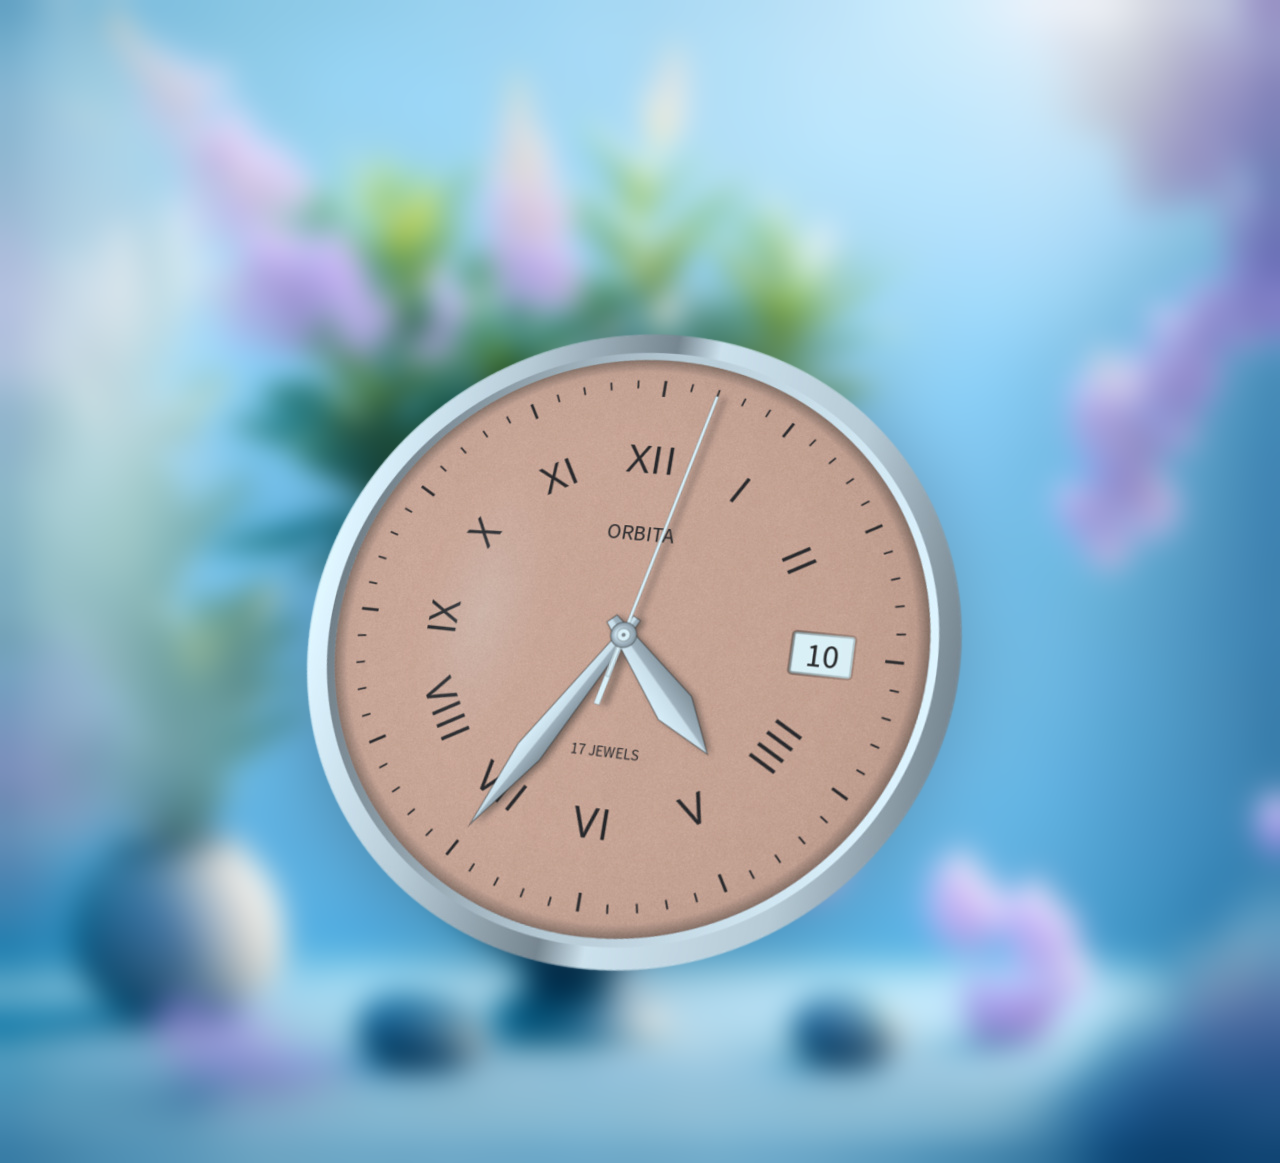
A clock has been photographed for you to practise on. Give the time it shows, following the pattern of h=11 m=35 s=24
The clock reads h=4 m=35 s=2
